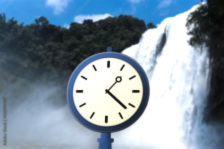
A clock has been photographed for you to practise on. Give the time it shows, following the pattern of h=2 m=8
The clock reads h=1 m=22
